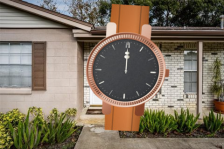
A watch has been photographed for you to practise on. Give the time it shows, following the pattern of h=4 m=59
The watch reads h=12 m=0
